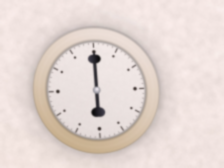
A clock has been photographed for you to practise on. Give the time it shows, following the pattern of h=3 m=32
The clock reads h=6 m=0
